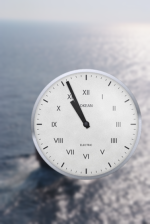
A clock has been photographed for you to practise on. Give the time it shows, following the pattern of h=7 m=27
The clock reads h=10 m=56
